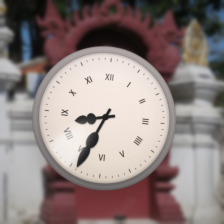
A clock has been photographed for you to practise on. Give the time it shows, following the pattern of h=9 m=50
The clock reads h=8 m=34
